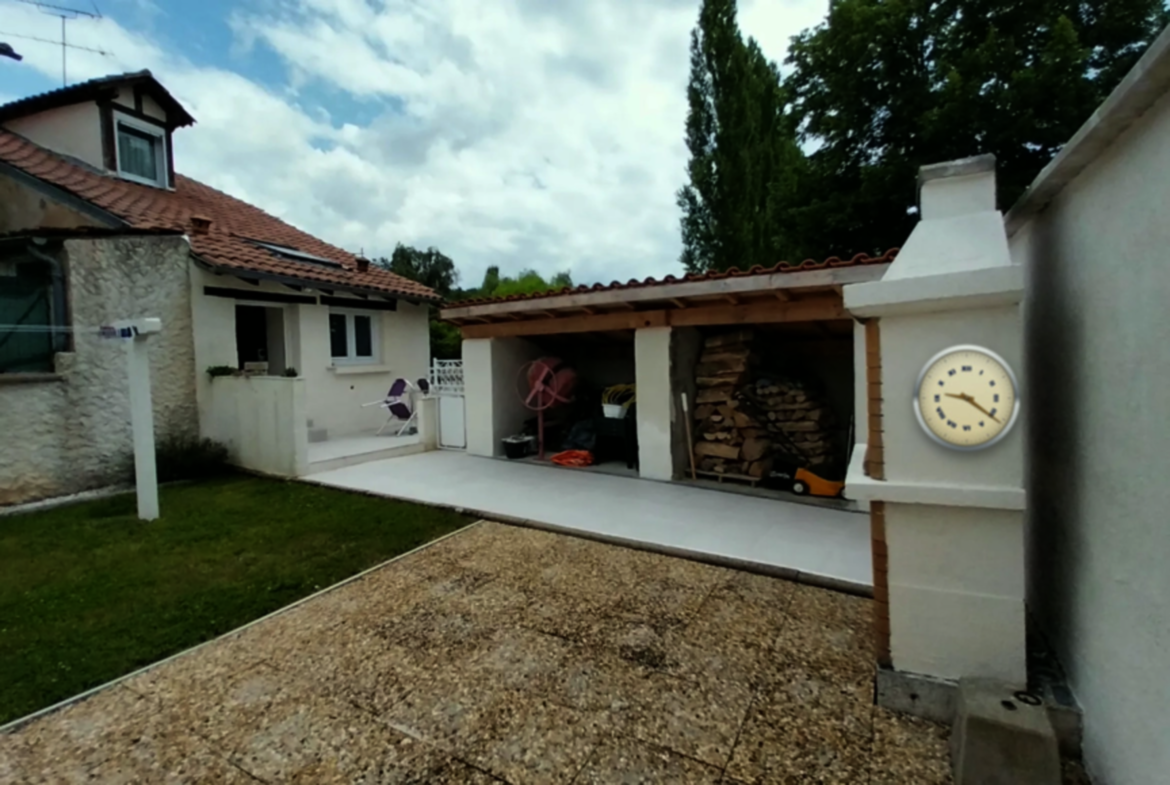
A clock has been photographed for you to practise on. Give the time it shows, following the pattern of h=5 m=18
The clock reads h=9 m=21
